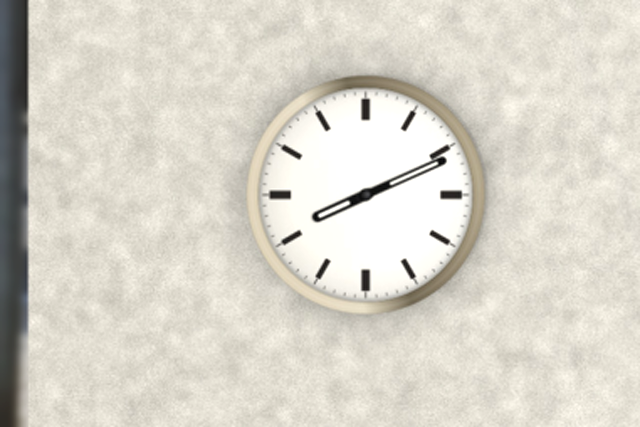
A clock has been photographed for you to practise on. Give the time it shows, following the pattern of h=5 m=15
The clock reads h=8 m=11
